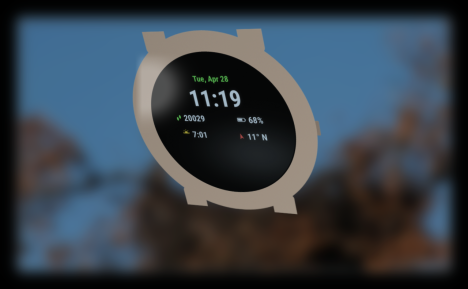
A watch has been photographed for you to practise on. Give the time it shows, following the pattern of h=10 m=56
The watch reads h=11 m=19
